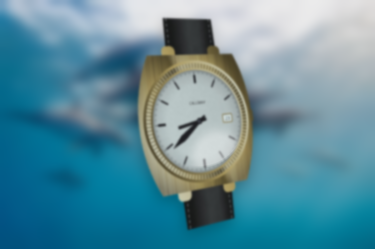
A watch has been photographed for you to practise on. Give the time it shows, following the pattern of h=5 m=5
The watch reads h=8 m=39
